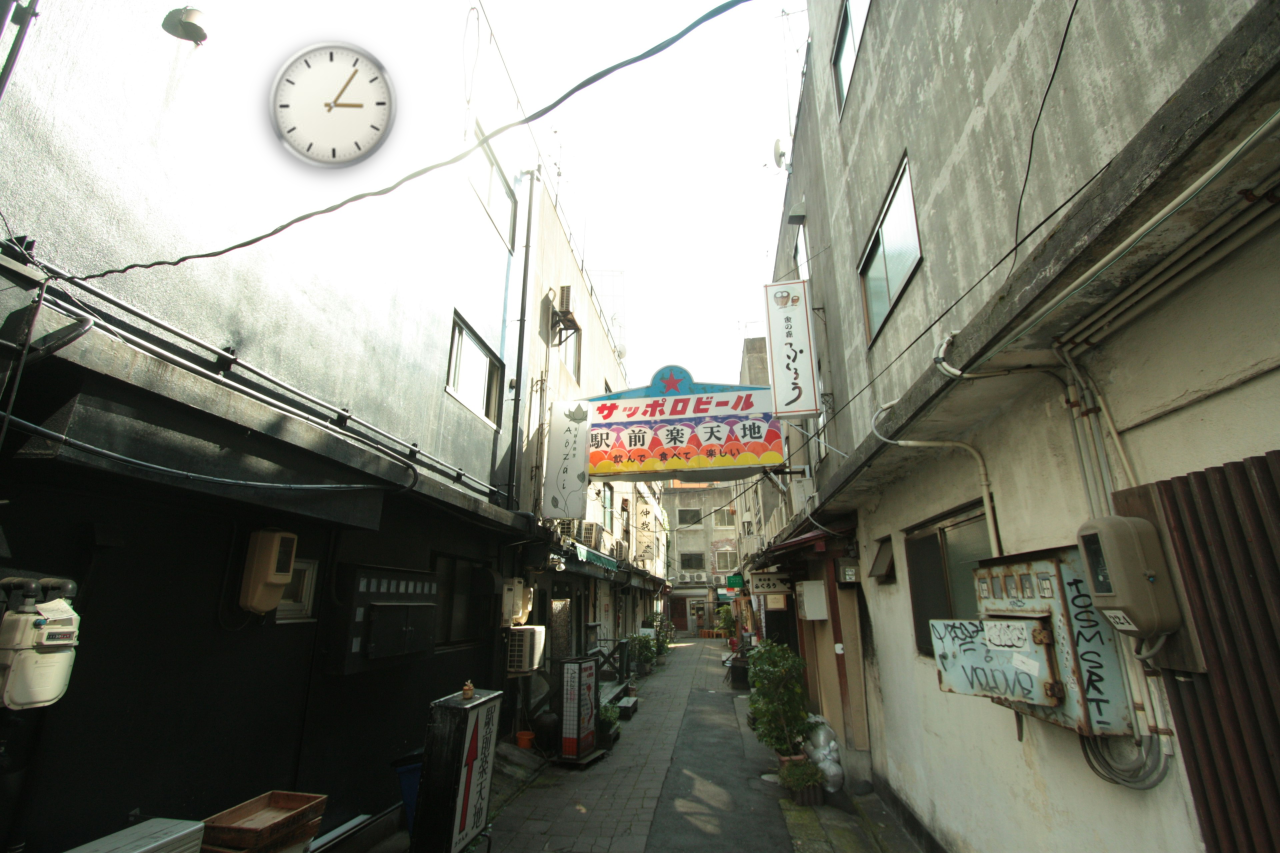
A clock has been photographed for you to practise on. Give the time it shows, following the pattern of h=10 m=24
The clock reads h=3 m=6
